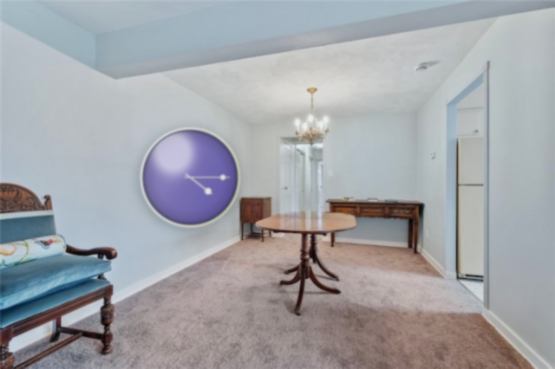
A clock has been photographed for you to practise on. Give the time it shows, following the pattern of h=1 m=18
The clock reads h=4 m=15
